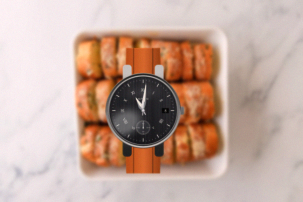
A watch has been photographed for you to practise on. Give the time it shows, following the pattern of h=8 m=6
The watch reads h=11 m=1
